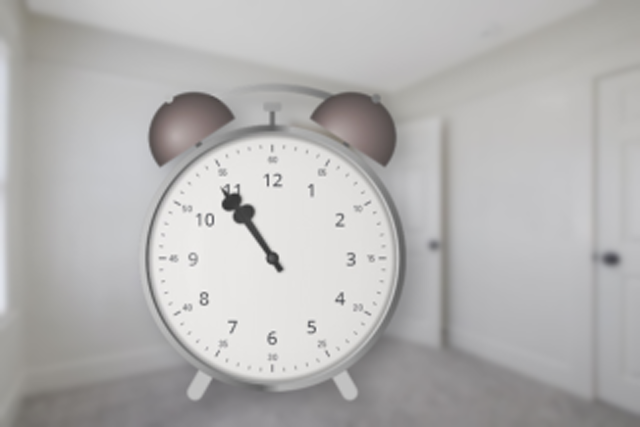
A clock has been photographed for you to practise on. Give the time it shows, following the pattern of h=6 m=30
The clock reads h=10 m=54
